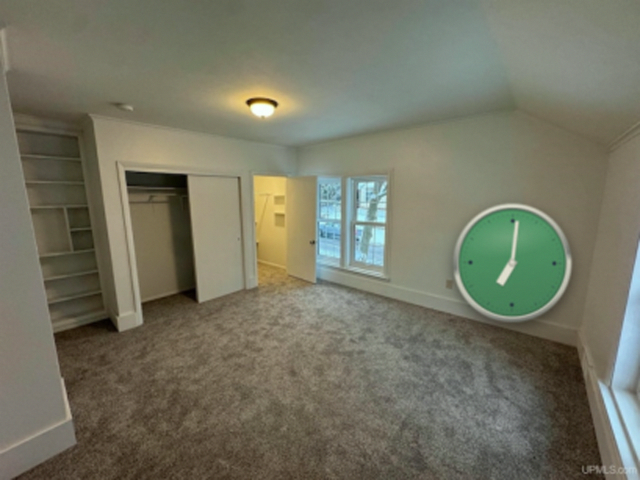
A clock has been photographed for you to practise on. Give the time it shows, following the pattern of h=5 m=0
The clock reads h=7 m=1
